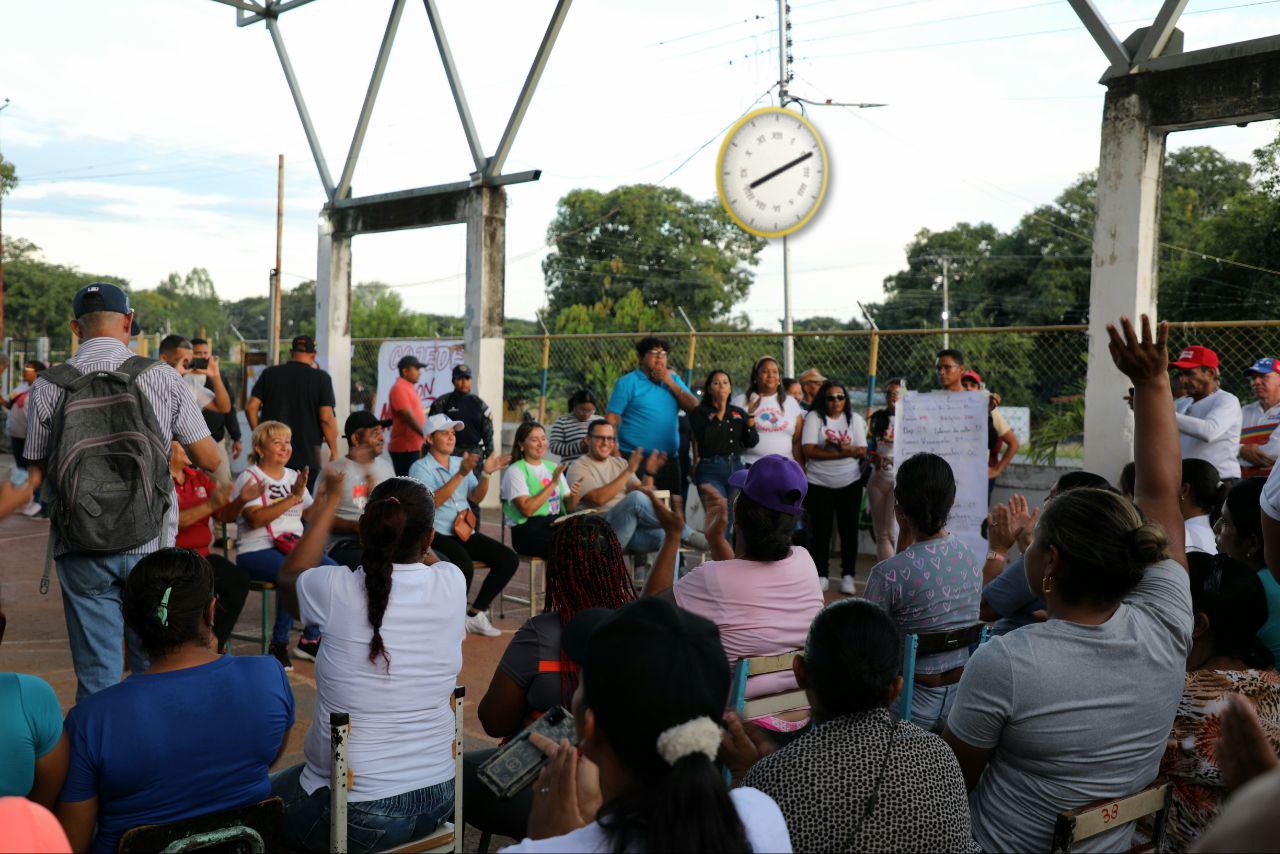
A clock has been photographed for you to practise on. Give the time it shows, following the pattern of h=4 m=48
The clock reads h=8 m=11
